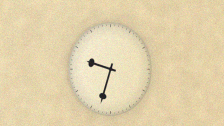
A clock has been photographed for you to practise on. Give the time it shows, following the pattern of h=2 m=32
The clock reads h=9 m=33
